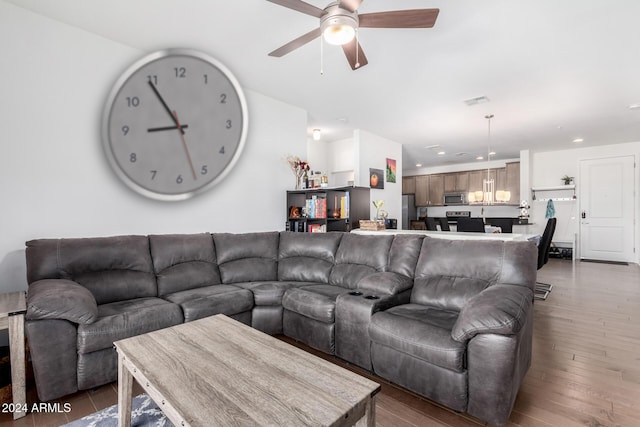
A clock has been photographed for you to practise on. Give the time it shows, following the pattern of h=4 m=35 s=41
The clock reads h=8 m=54 s=27
